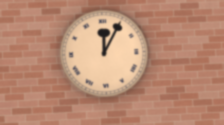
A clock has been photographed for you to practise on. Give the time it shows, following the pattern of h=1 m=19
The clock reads h=12 m=5
